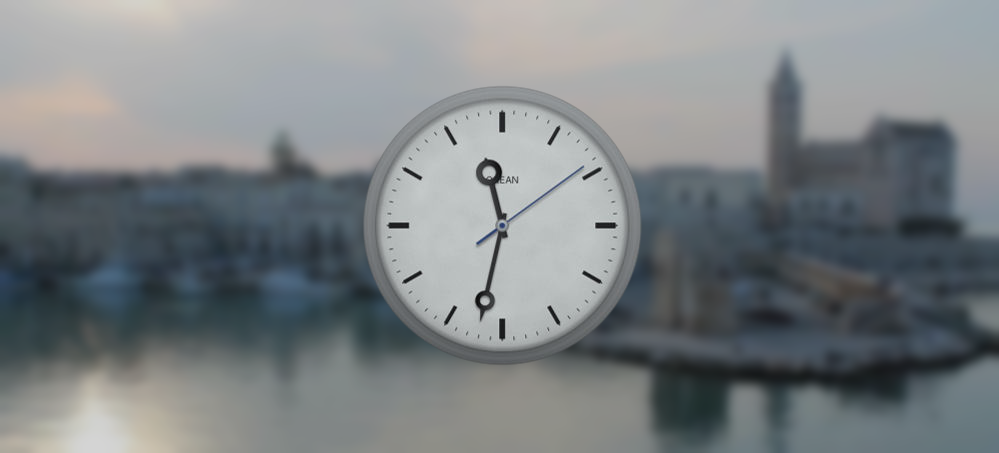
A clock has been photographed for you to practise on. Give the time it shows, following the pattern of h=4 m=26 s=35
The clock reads h=11 m=32 s=9
